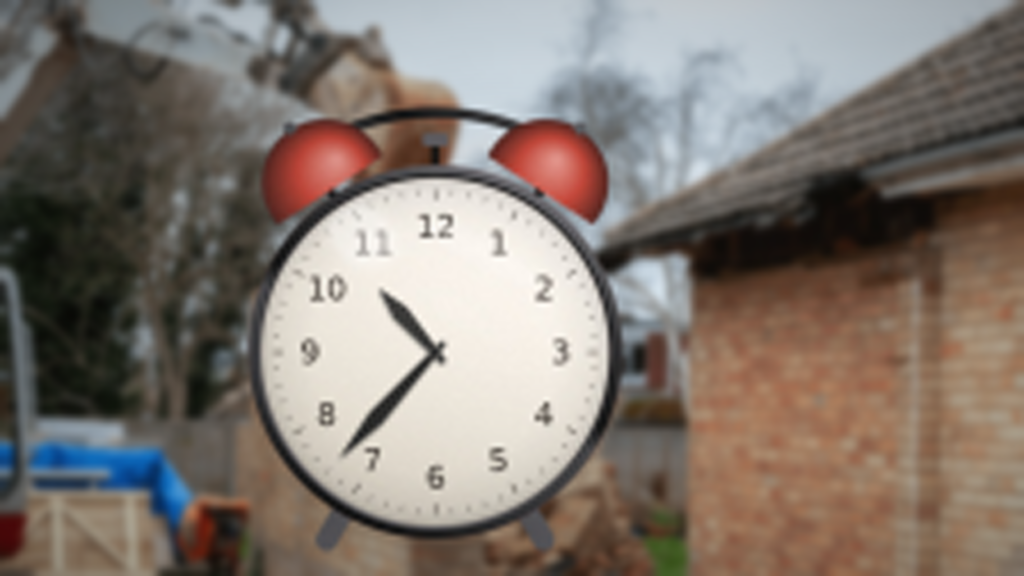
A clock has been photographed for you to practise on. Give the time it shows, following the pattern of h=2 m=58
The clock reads h=10 m=37
